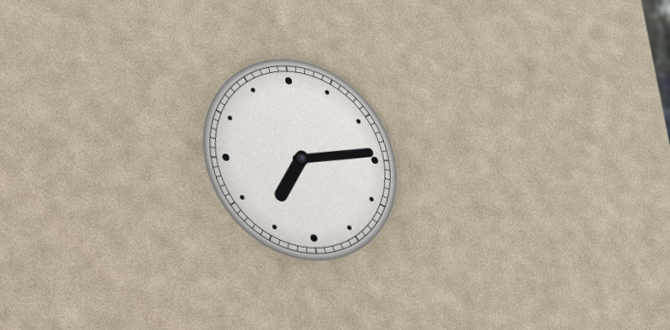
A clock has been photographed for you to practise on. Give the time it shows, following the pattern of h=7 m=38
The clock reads h=7 m=14
